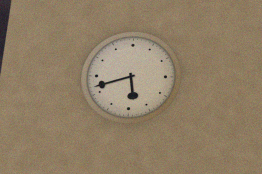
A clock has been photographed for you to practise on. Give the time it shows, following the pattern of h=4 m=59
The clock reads h=5 m=42
